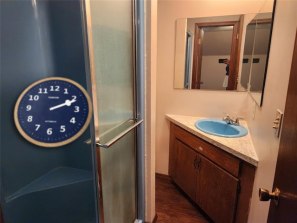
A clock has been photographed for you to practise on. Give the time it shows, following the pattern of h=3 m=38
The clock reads h=2 m=11
